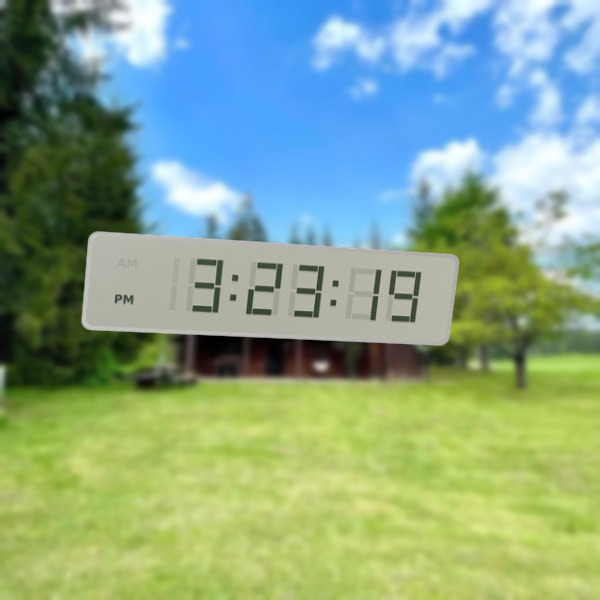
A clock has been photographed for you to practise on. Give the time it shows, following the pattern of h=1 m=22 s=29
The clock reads h=3 m=23 s=19
